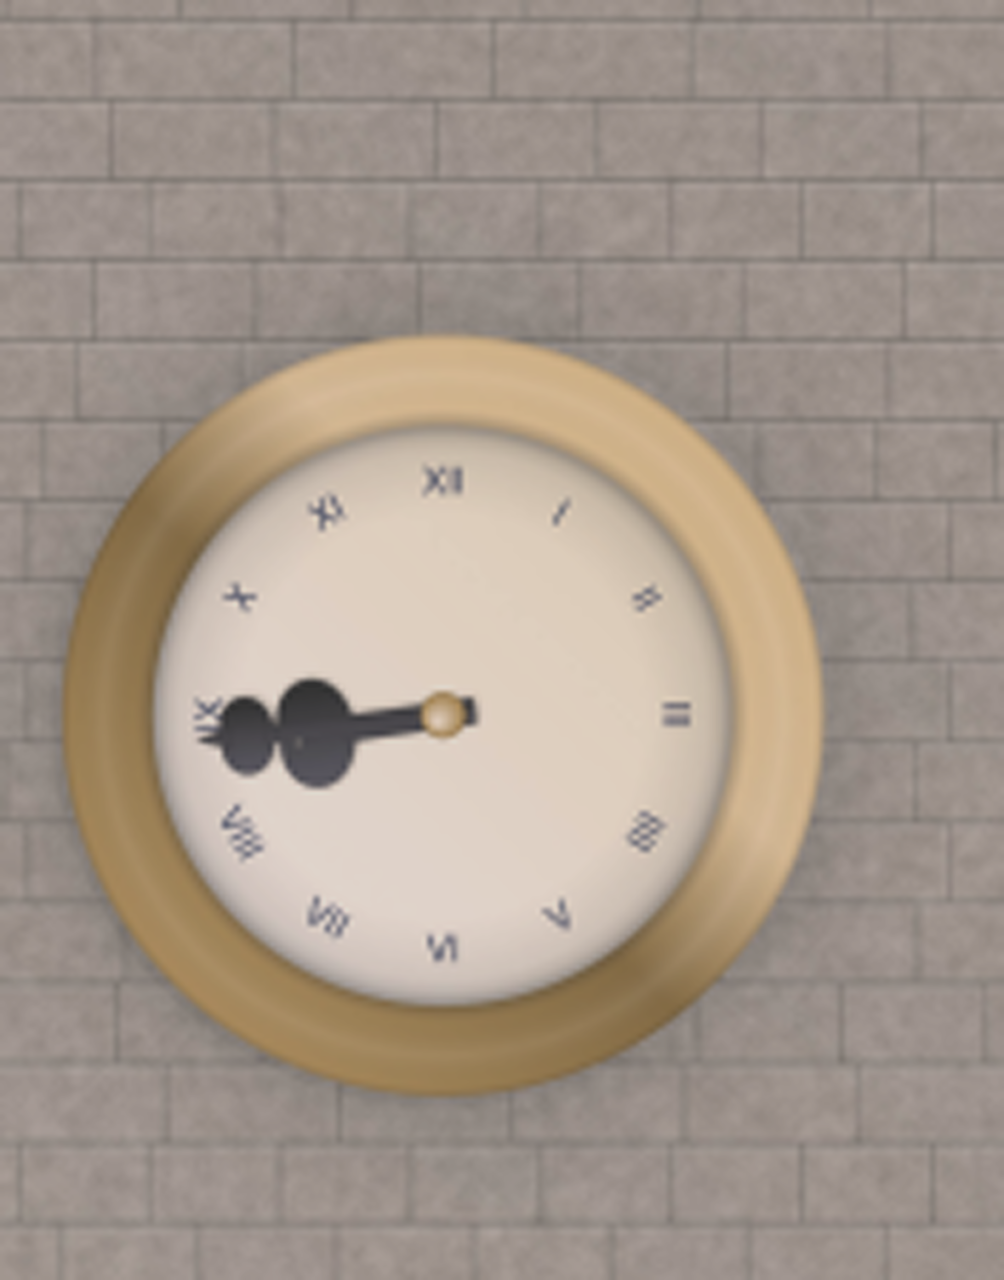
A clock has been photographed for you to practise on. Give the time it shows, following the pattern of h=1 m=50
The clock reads h=8 m=44
